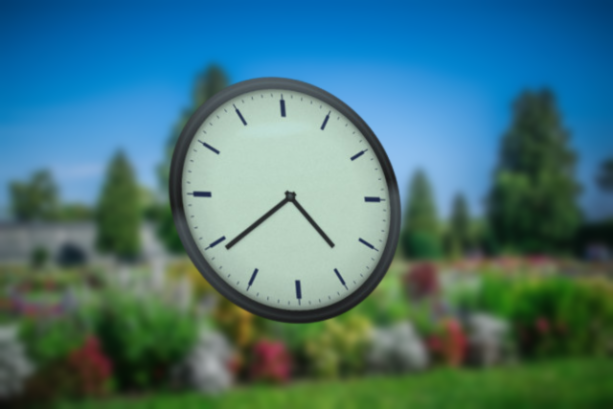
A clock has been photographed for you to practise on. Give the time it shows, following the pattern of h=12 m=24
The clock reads h=4 m=39
